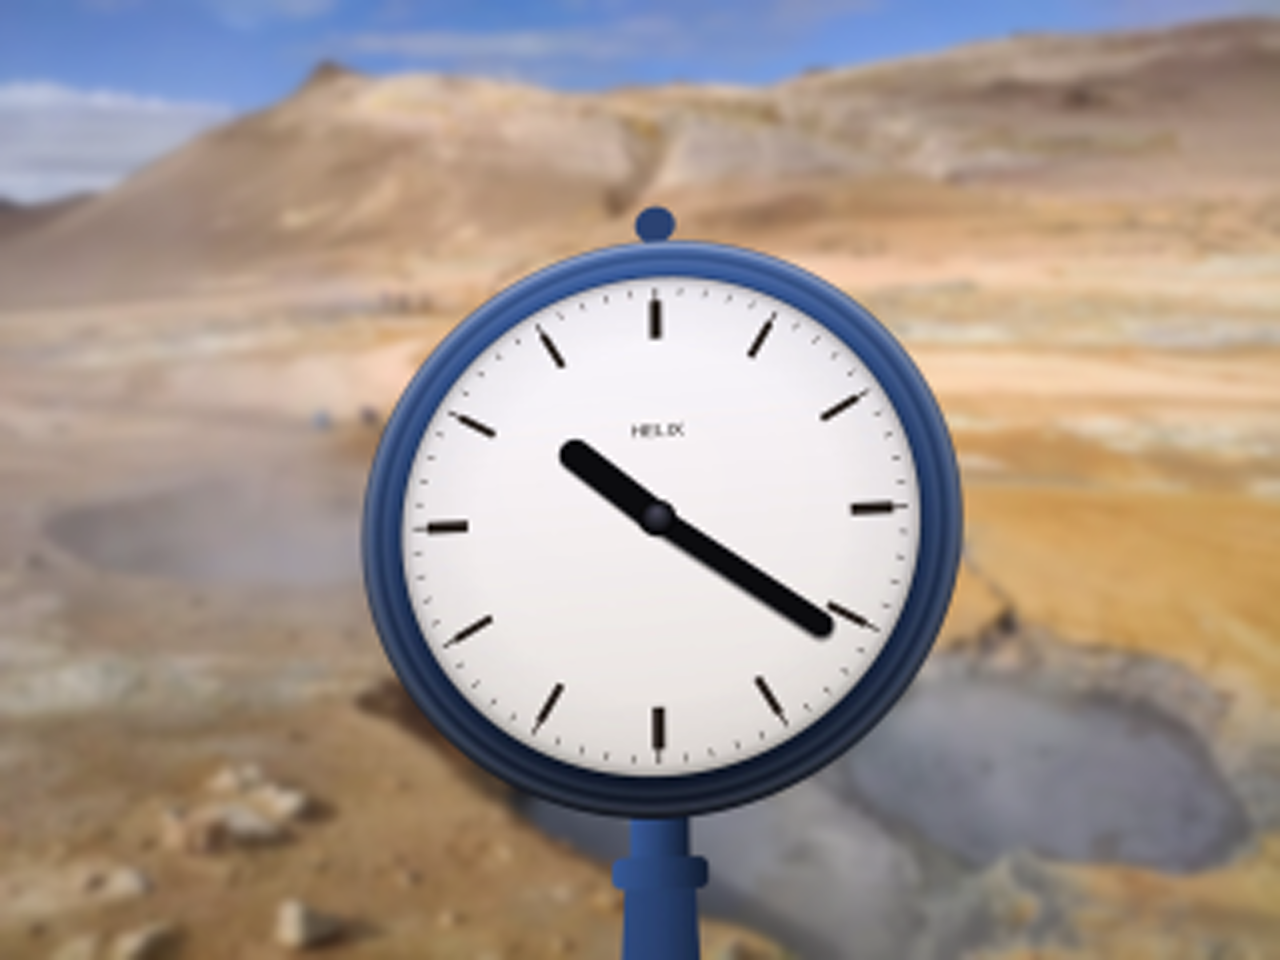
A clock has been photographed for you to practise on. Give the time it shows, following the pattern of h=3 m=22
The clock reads h=10 m=21
